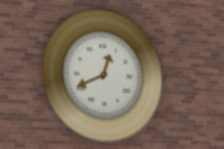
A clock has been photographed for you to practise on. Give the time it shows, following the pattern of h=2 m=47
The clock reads h=12 m=41
